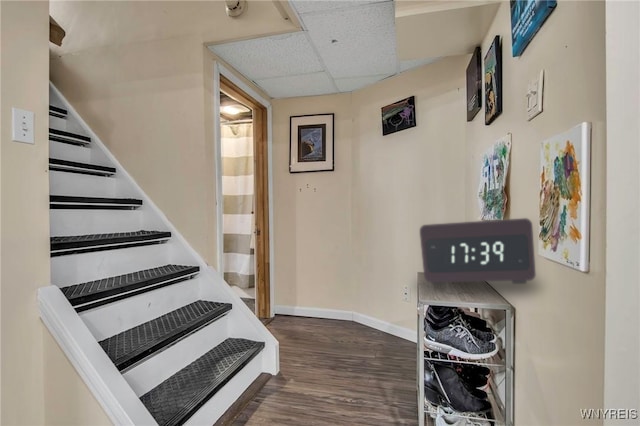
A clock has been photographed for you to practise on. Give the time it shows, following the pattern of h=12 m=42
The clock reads h=17 m=39
